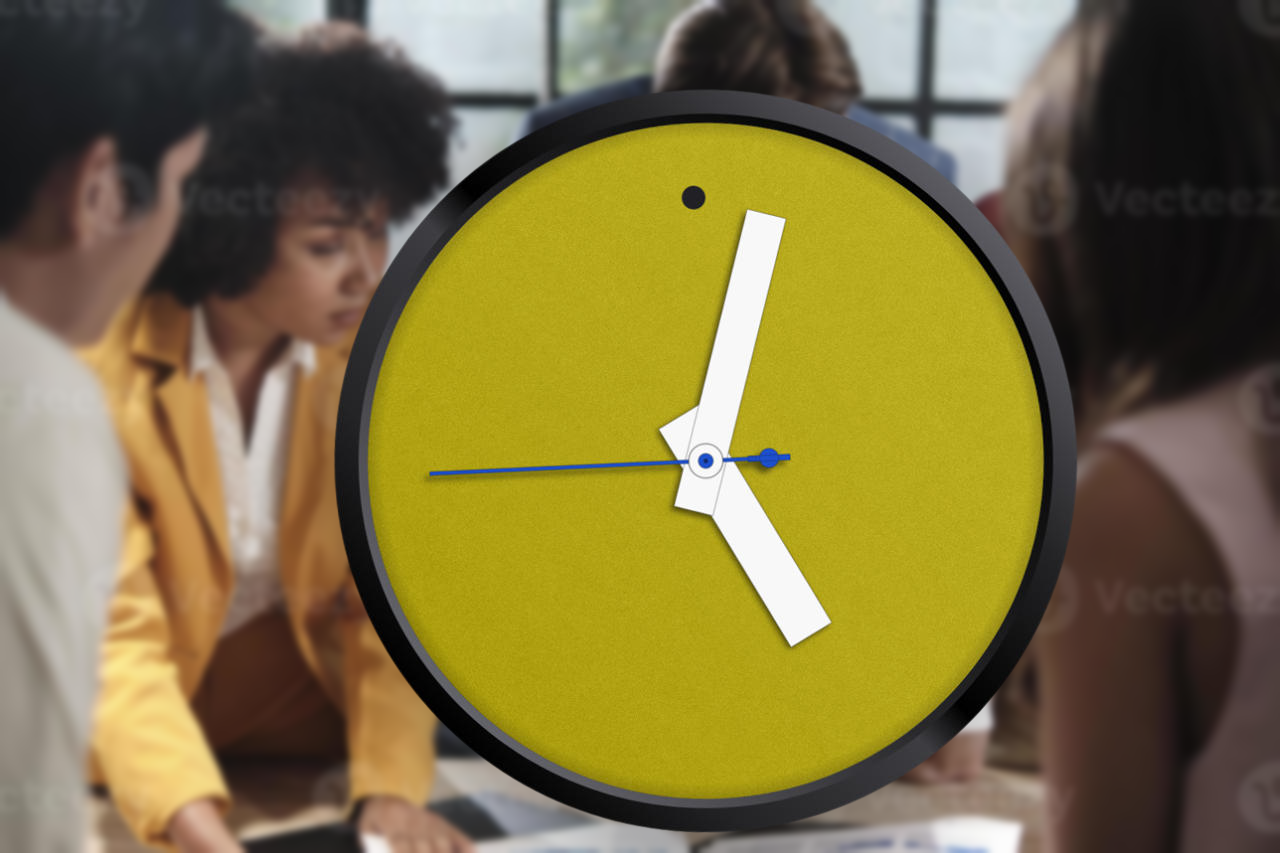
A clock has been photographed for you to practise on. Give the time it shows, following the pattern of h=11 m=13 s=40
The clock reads h=5 m=2 s=45
